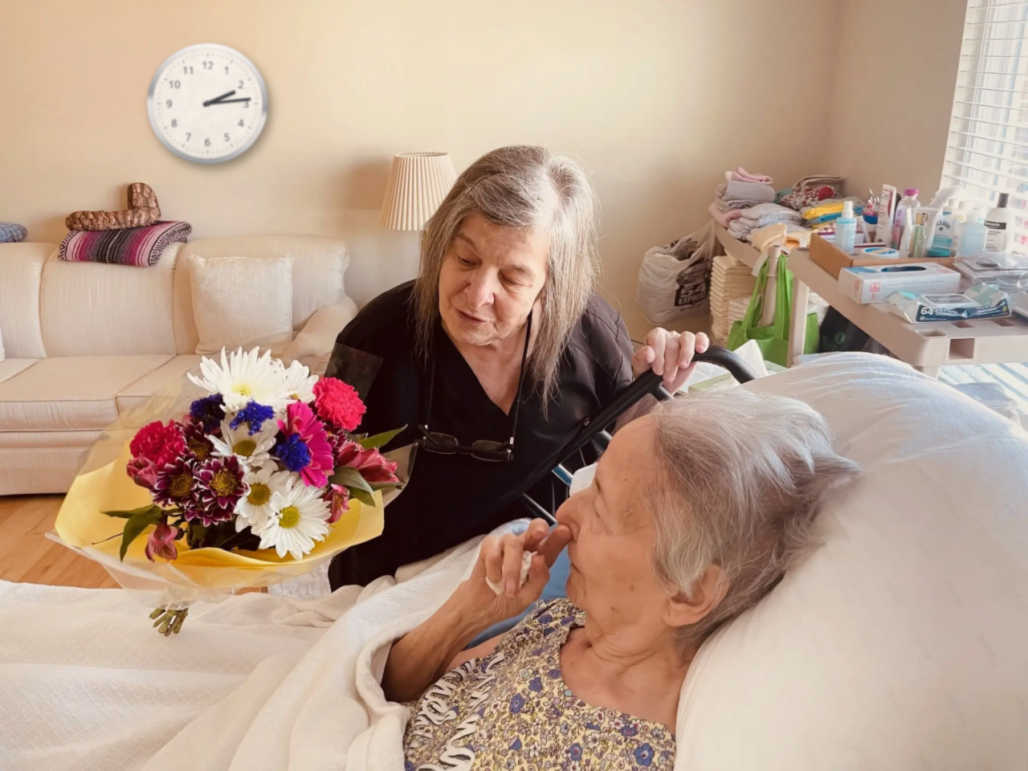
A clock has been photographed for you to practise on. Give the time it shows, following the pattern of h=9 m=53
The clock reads h=2 m=14
